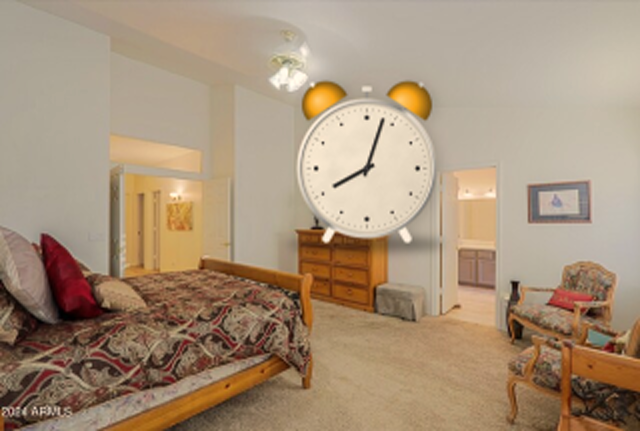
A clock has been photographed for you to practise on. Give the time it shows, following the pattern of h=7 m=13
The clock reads h=8 m=3
